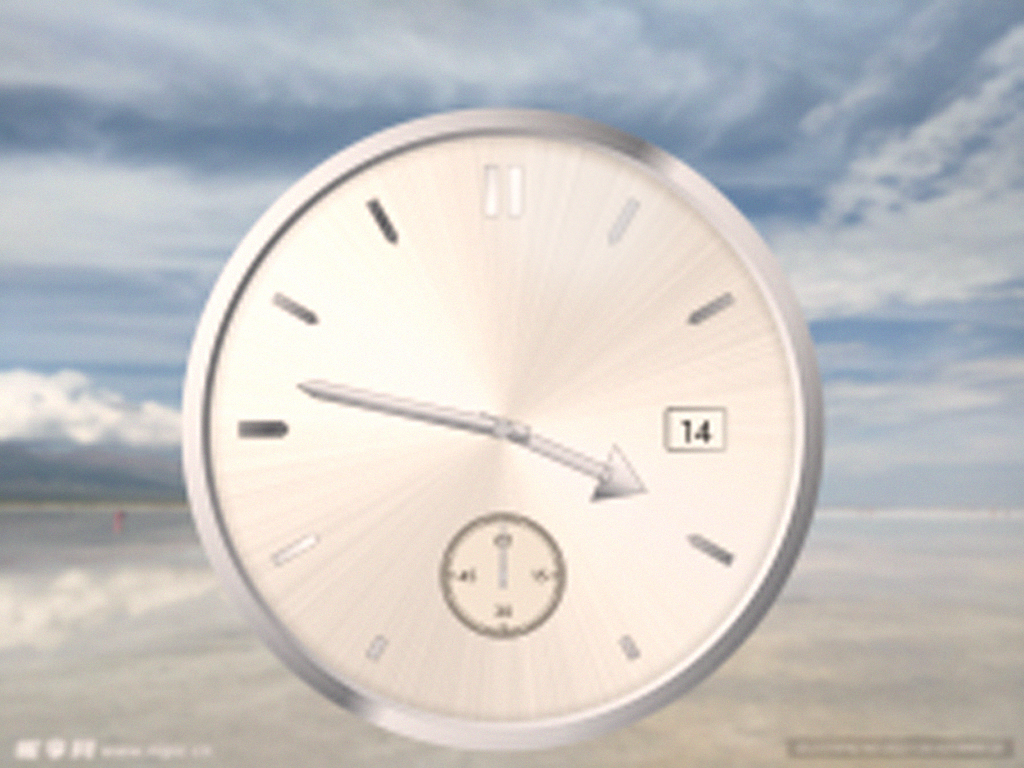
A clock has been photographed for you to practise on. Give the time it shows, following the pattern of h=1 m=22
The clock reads h=3 m=47
